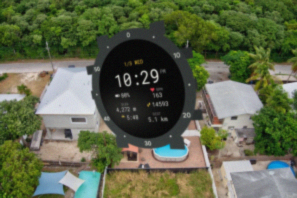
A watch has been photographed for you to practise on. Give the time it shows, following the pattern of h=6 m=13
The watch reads h=10 m=29
